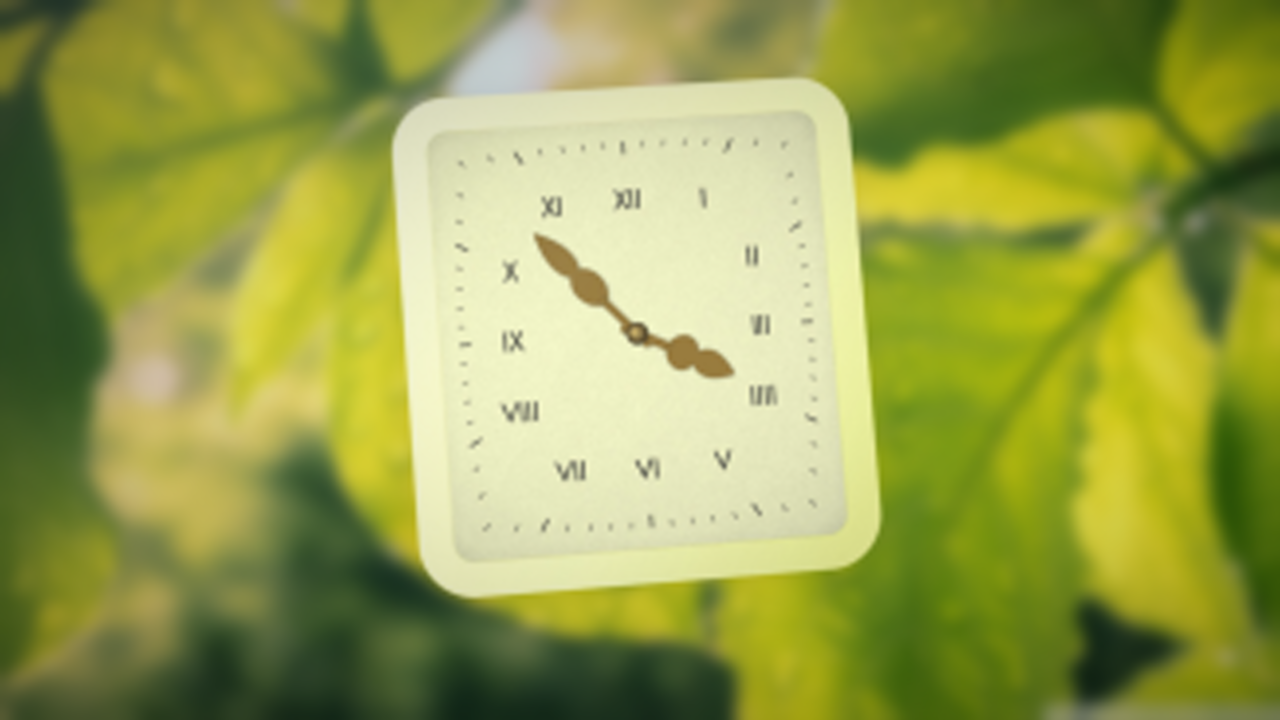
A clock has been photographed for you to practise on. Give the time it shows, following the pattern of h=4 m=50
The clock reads h=3 m=53
